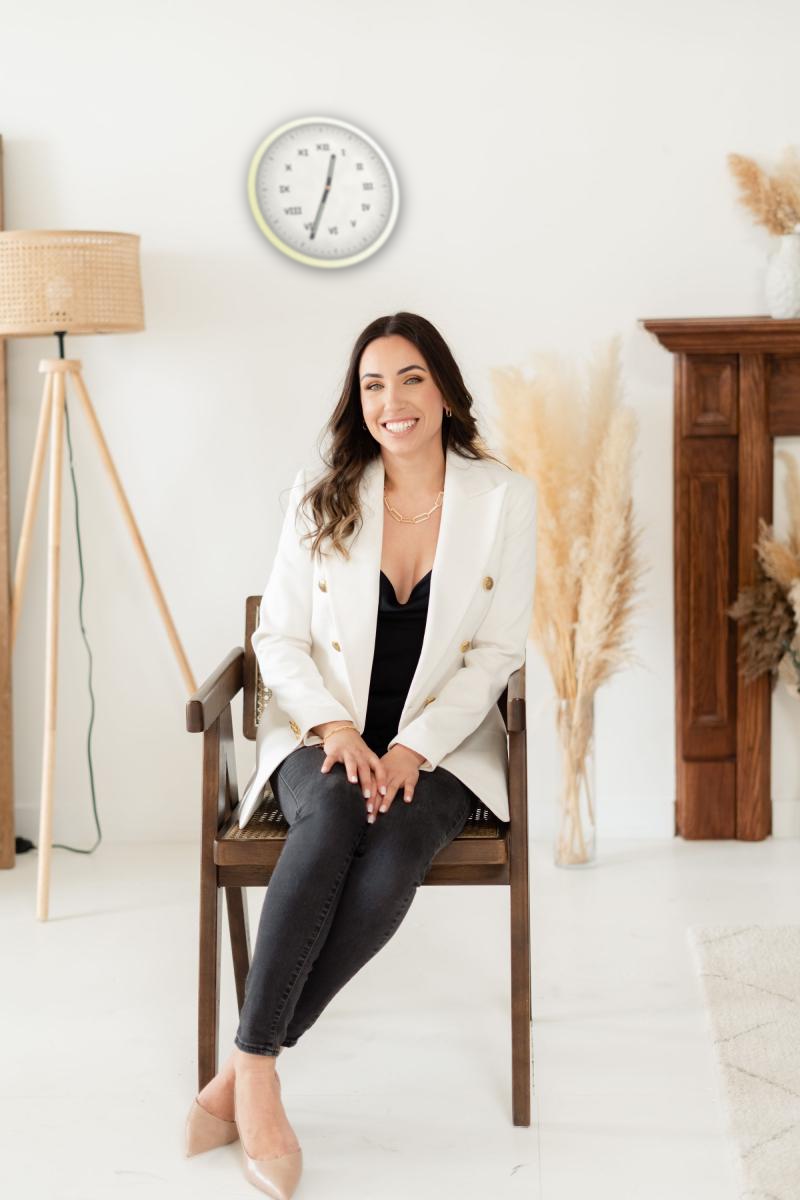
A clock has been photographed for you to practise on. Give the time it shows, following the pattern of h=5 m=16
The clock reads h=12 m=34
